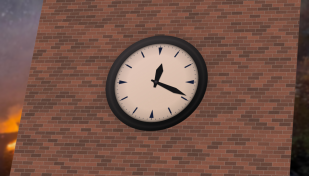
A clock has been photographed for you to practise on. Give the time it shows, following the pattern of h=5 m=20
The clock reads h=12 m=19
